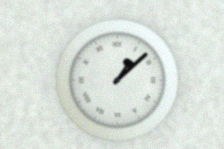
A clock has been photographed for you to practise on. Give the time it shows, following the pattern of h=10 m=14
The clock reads h=1 m=8
